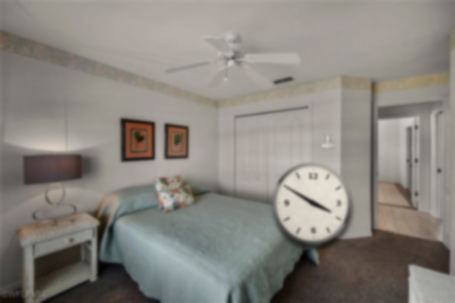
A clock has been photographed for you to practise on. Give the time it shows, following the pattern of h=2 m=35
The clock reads h=3 m=50
